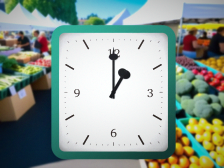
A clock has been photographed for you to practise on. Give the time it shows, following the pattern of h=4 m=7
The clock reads h=1 m=0
